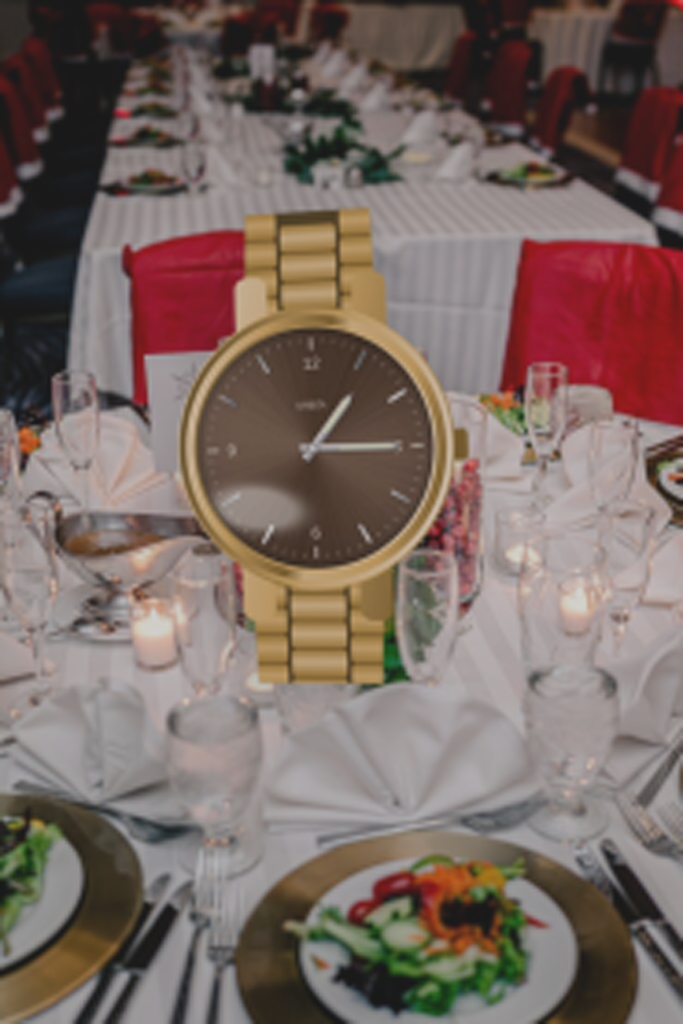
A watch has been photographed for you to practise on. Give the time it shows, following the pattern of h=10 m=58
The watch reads h=1 m=15
